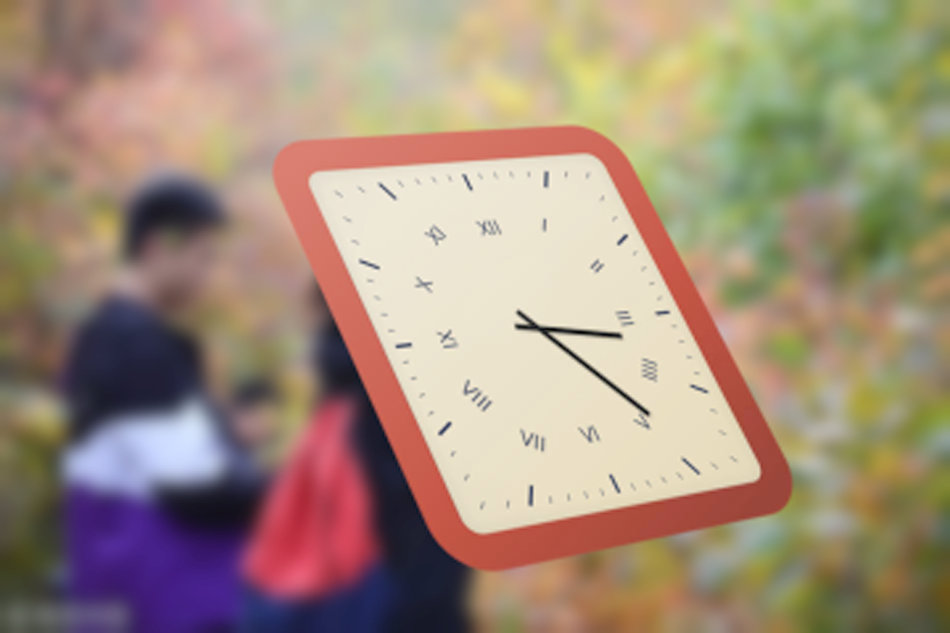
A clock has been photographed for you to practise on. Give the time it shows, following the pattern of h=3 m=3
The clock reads h=3 m=24
